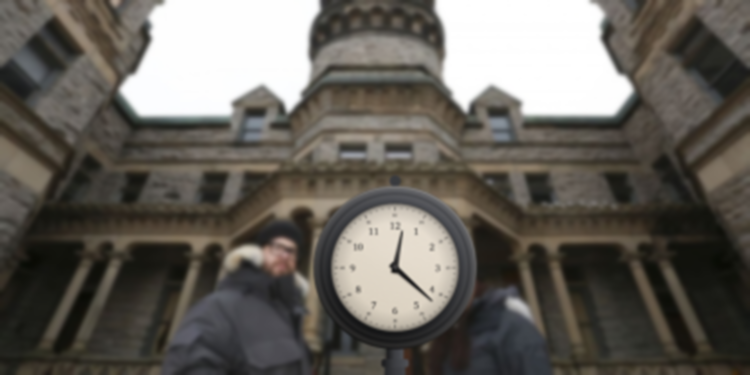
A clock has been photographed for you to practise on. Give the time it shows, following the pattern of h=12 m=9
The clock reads h=12 m=22
